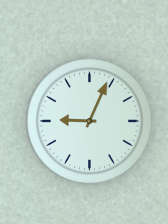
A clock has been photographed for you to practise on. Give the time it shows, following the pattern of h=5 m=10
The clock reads h=9 m=4
